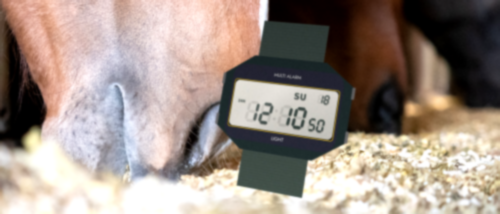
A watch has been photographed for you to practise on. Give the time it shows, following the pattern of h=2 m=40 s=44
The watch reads h=12 m=10 s=50
